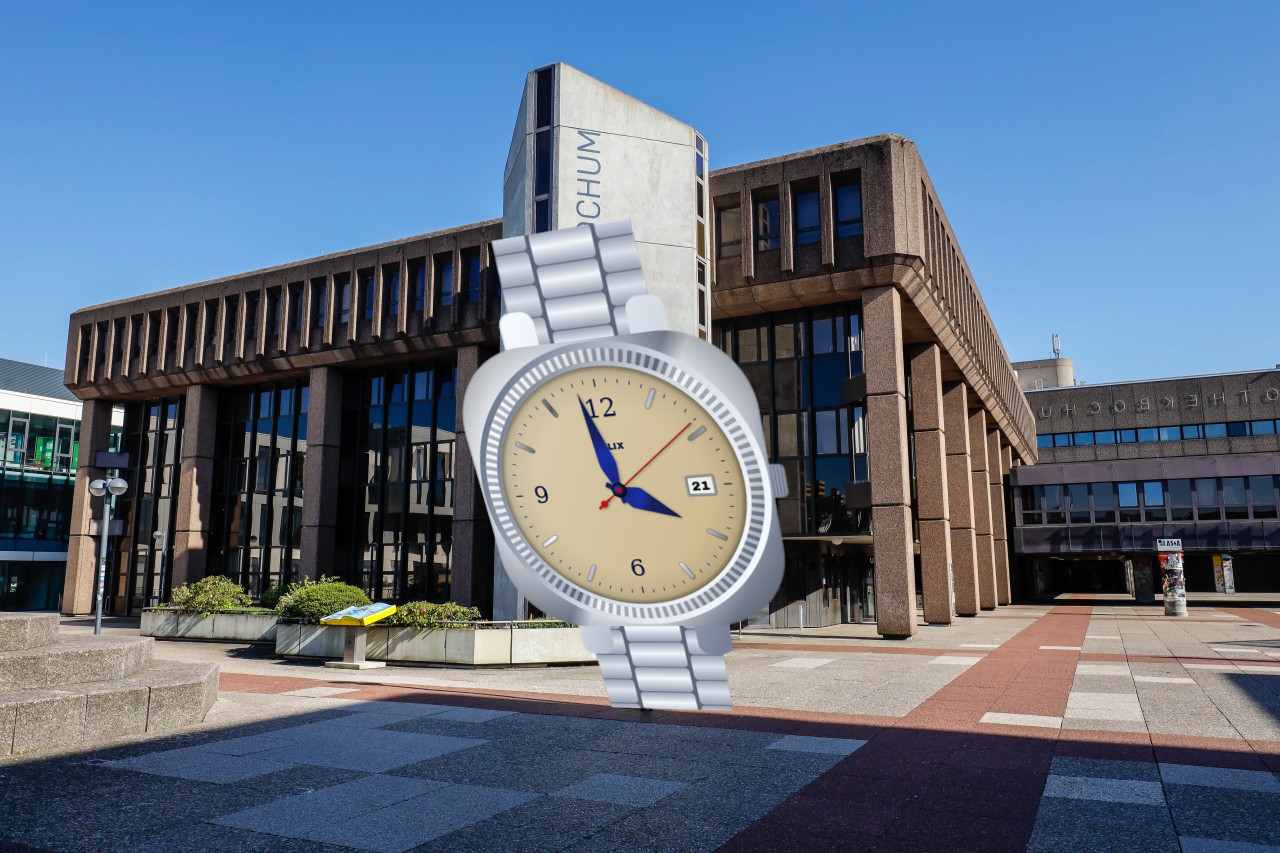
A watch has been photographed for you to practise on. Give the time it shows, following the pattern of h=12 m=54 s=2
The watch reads h=3 m=58 s=9
